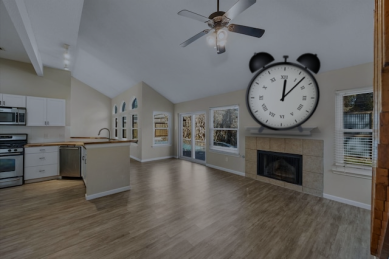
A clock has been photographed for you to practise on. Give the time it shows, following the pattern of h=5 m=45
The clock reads h=12 m=7
